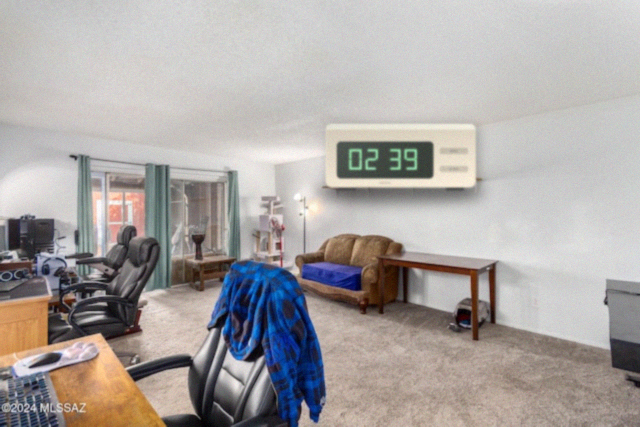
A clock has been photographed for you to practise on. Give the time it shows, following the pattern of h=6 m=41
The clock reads h=2 m=39
